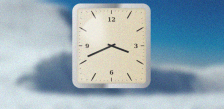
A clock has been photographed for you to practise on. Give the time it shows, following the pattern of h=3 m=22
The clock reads h=3 m=41
